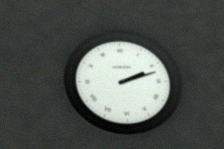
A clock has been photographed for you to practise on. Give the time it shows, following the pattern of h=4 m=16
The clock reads h=2 m=12
